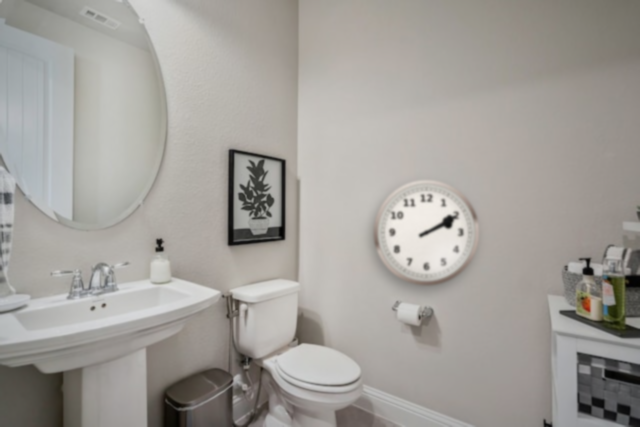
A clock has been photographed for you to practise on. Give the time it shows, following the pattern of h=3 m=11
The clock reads h=2 m=10
